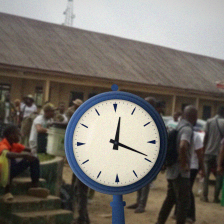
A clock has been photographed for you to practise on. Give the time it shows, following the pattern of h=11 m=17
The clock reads h=12 m=19
